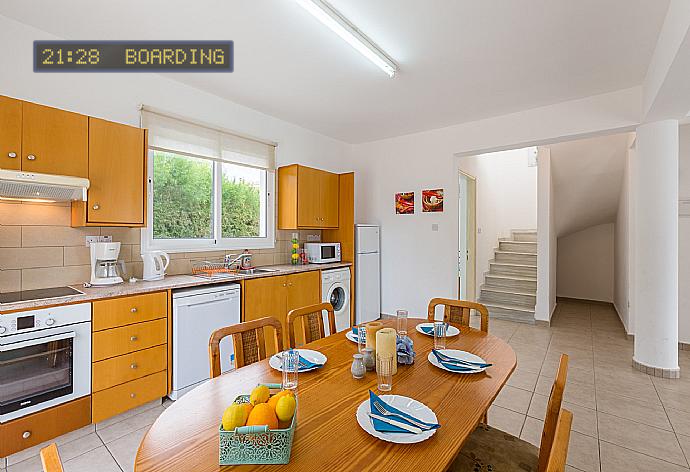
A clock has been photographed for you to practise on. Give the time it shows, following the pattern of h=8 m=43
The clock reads h=21 m=28
